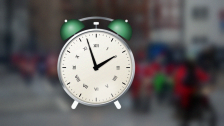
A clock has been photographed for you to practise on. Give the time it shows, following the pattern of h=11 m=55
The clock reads h=1 m=57
